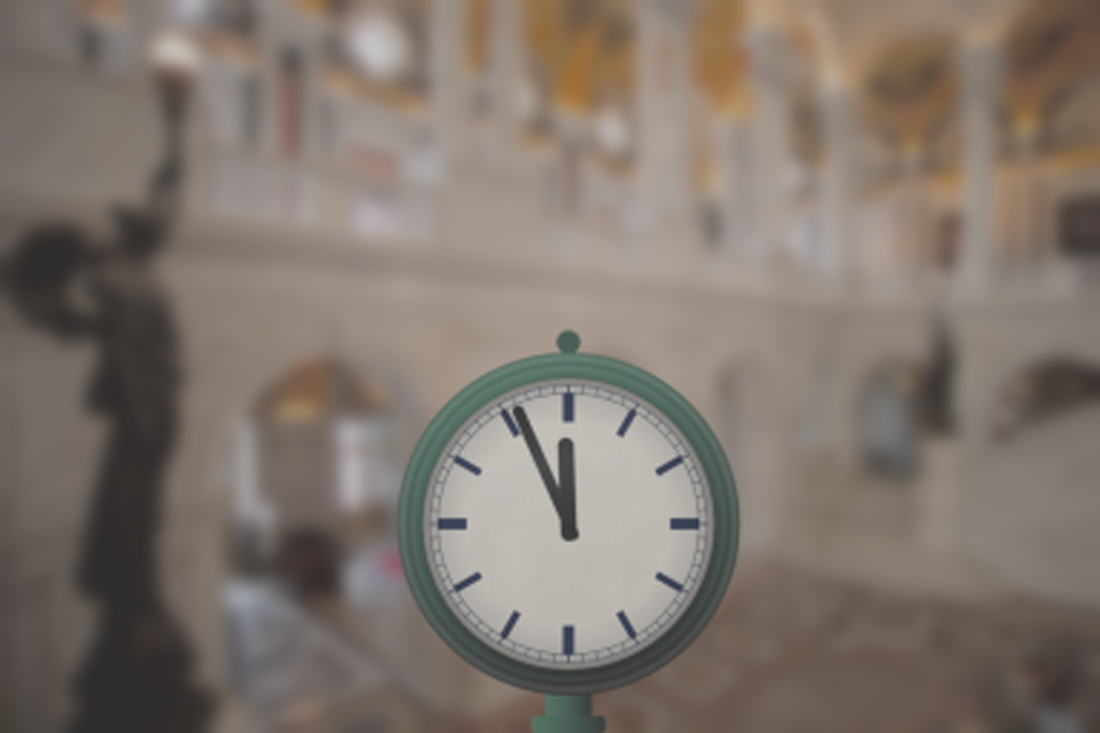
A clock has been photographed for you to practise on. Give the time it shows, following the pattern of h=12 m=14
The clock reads h=11 m=56
